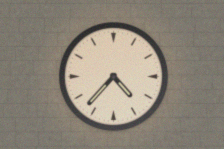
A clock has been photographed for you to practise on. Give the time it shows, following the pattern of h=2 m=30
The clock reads h=4 m=37
